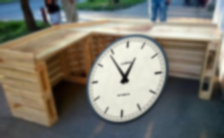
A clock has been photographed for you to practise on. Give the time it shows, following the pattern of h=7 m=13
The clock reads h=12 m=54
